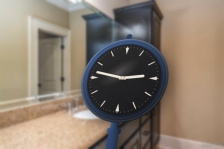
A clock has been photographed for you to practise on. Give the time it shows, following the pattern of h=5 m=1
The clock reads h=2 m=47
